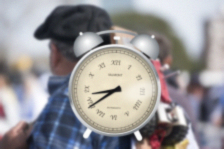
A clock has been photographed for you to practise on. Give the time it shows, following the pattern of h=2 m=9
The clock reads h=8 m=39
